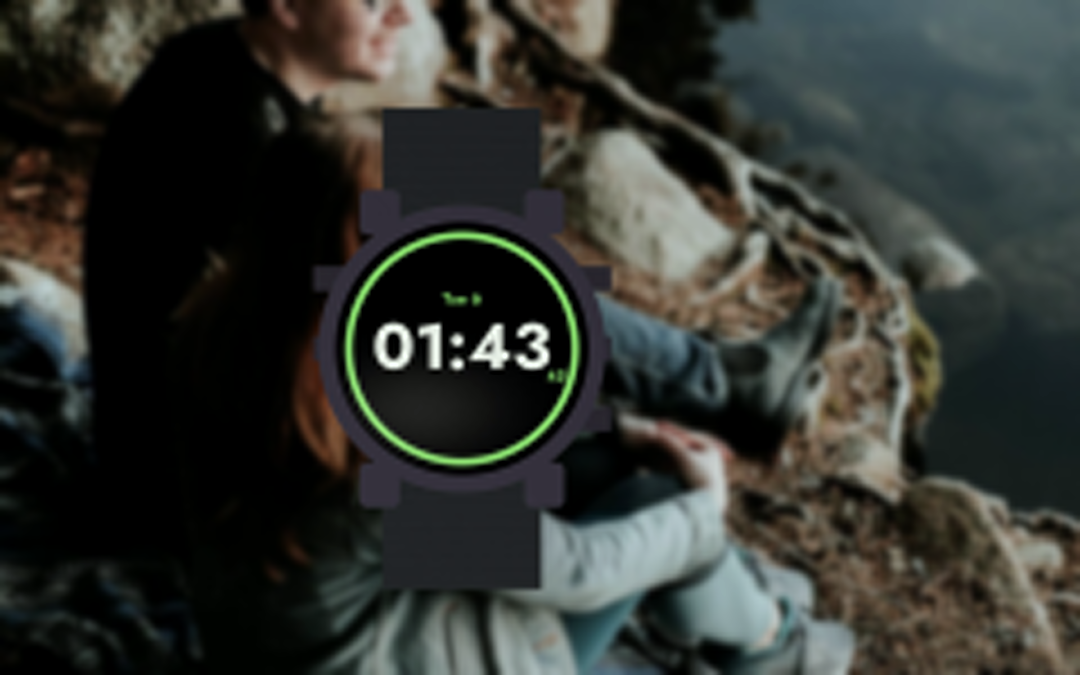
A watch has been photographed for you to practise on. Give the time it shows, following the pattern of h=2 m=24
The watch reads h=1 m=43
